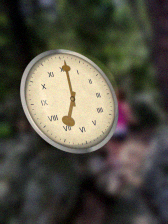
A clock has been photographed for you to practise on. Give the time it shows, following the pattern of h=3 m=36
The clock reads h=7 m=1
